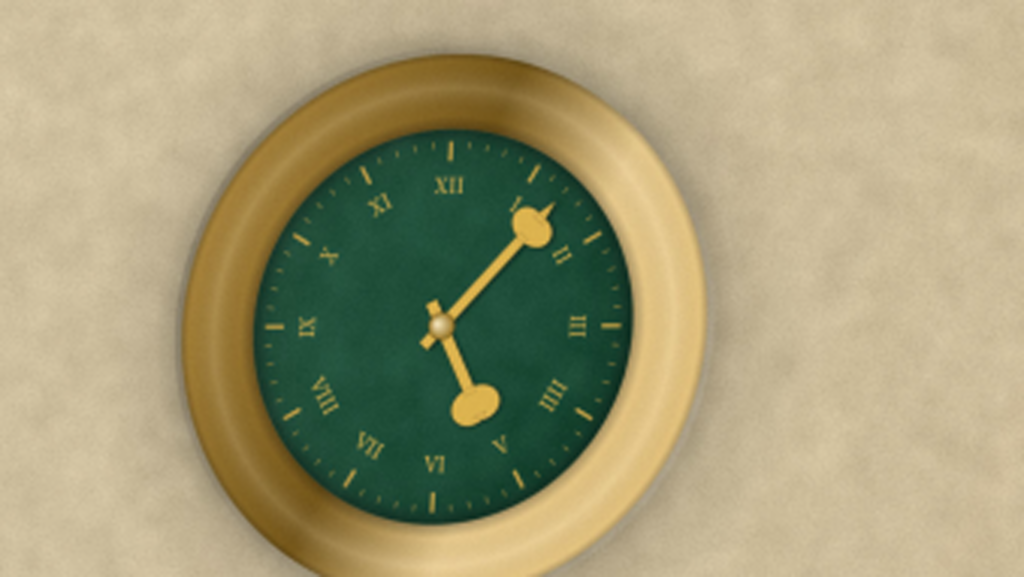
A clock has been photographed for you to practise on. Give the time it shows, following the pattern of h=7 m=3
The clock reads h=5 m=7
